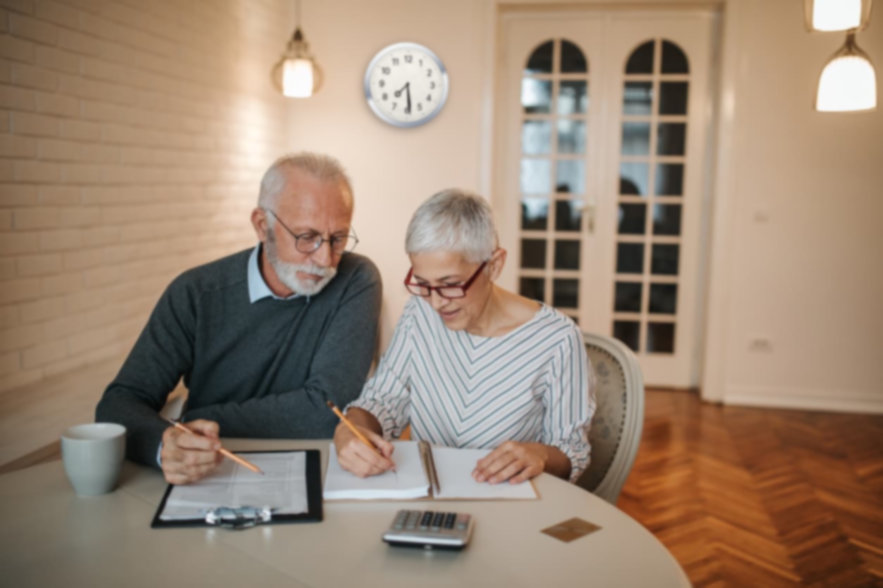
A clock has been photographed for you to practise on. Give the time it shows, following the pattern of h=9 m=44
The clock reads h=7 m=29
